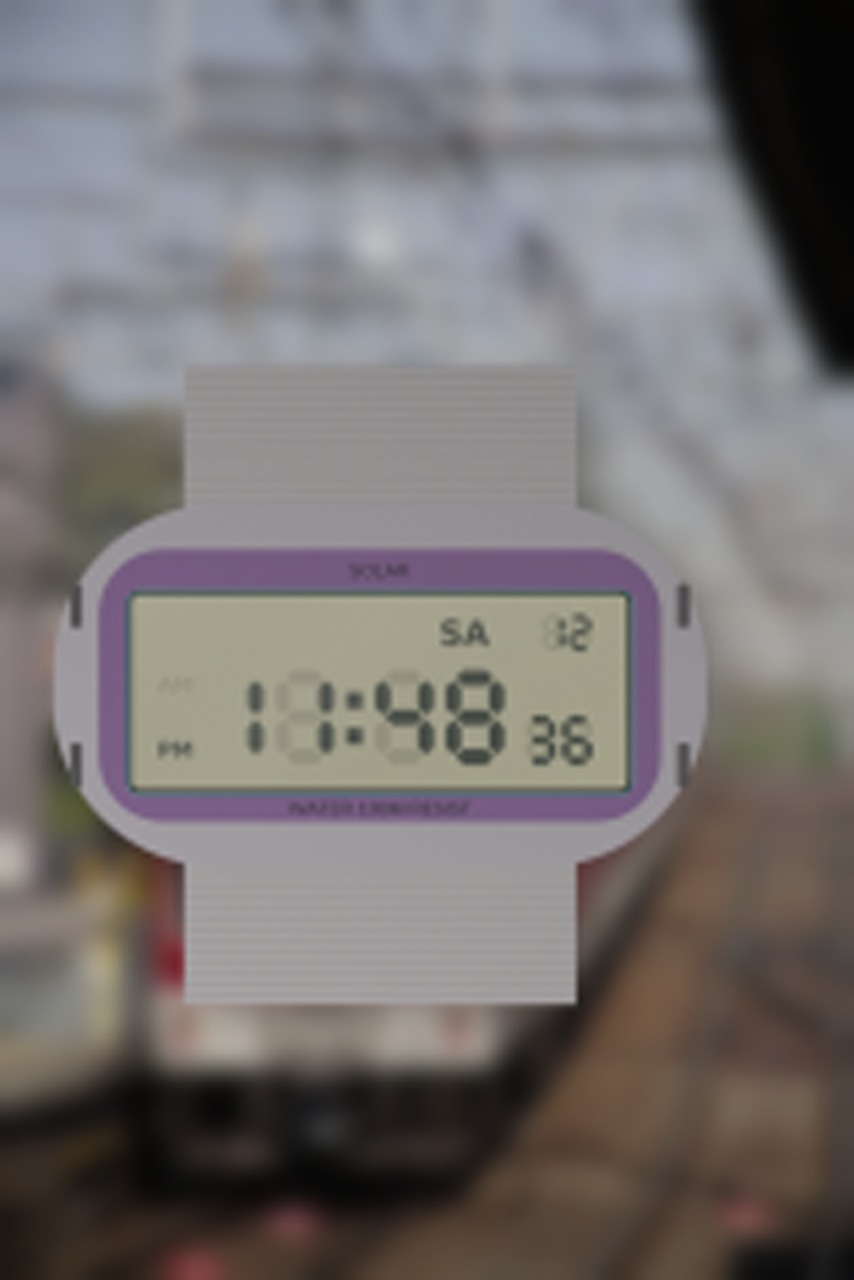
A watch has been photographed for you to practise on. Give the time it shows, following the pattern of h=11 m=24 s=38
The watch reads h=11 m=48 s=36
